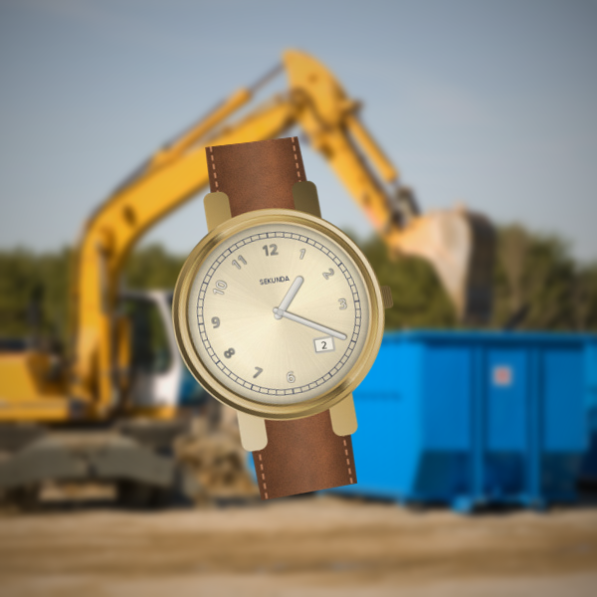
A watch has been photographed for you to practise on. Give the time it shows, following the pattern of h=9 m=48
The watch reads h=1 m=20
